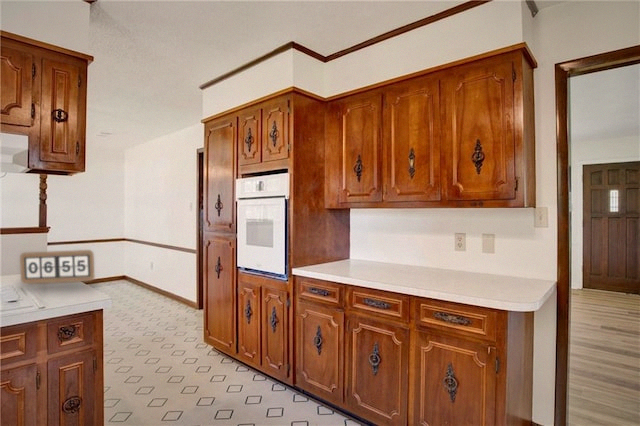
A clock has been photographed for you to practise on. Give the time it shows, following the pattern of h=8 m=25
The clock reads h=6 m=55
